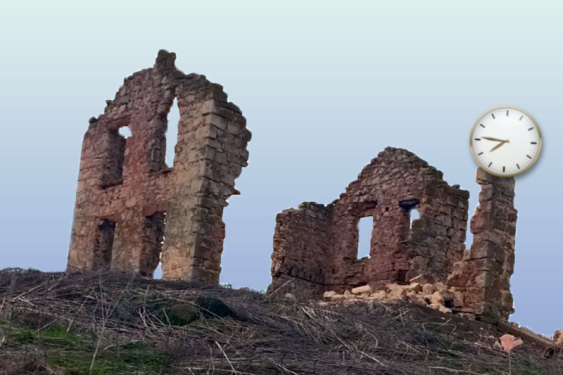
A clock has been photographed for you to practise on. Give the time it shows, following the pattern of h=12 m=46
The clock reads h=7 m=46
